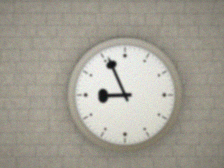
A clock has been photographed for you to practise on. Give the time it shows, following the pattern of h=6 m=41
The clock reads h=8 m=56
